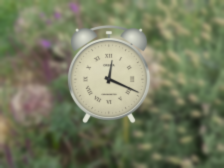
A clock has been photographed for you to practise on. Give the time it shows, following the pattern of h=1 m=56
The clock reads h=12 m=19
